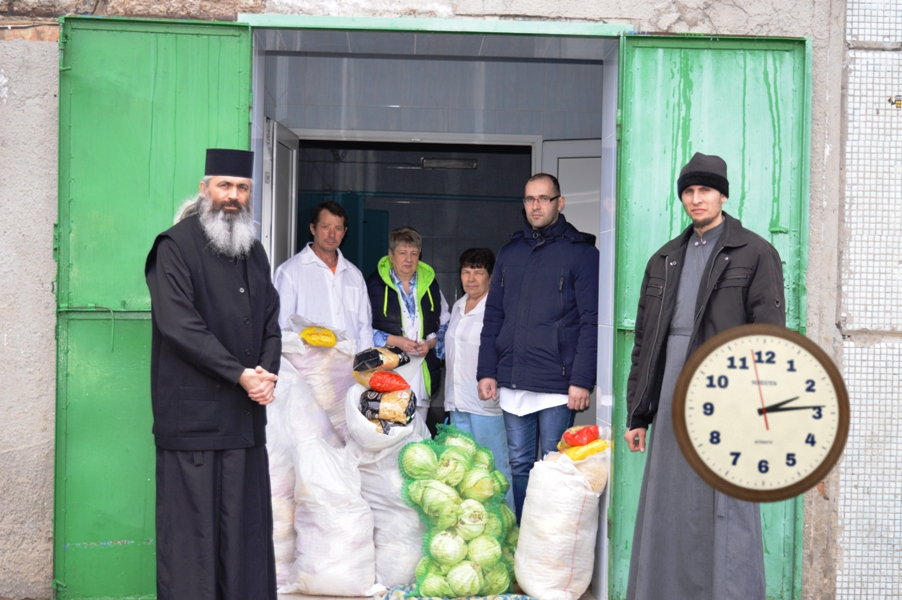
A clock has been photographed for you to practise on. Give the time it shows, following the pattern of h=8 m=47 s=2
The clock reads h=2 m=13 s=58
